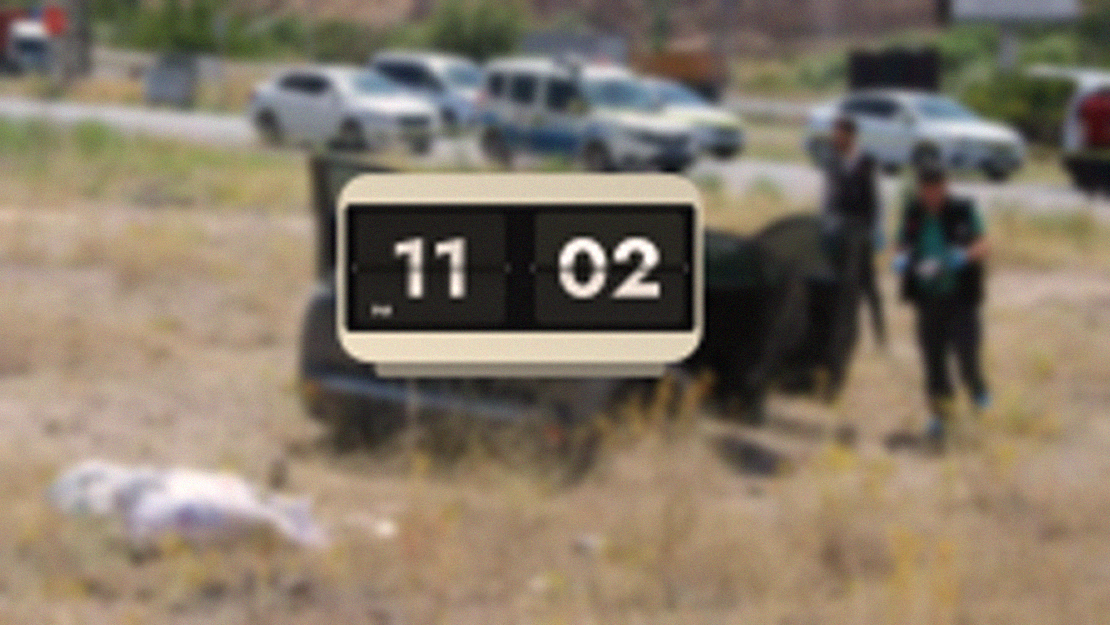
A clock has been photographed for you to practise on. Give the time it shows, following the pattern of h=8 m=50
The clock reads h=11 m=2
